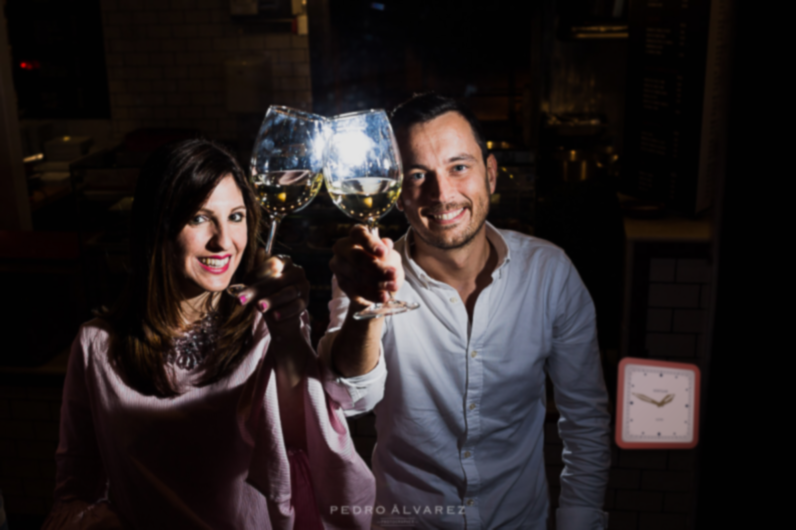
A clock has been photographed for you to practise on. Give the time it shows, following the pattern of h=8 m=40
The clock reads h=1 m=48
